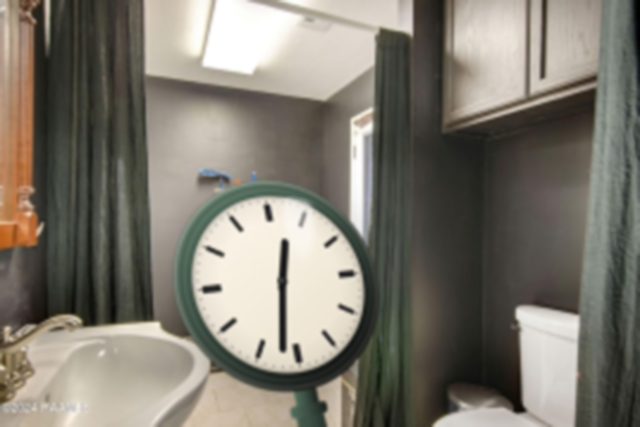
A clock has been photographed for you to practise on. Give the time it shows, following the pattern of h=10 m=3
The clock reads h=12 m=32
